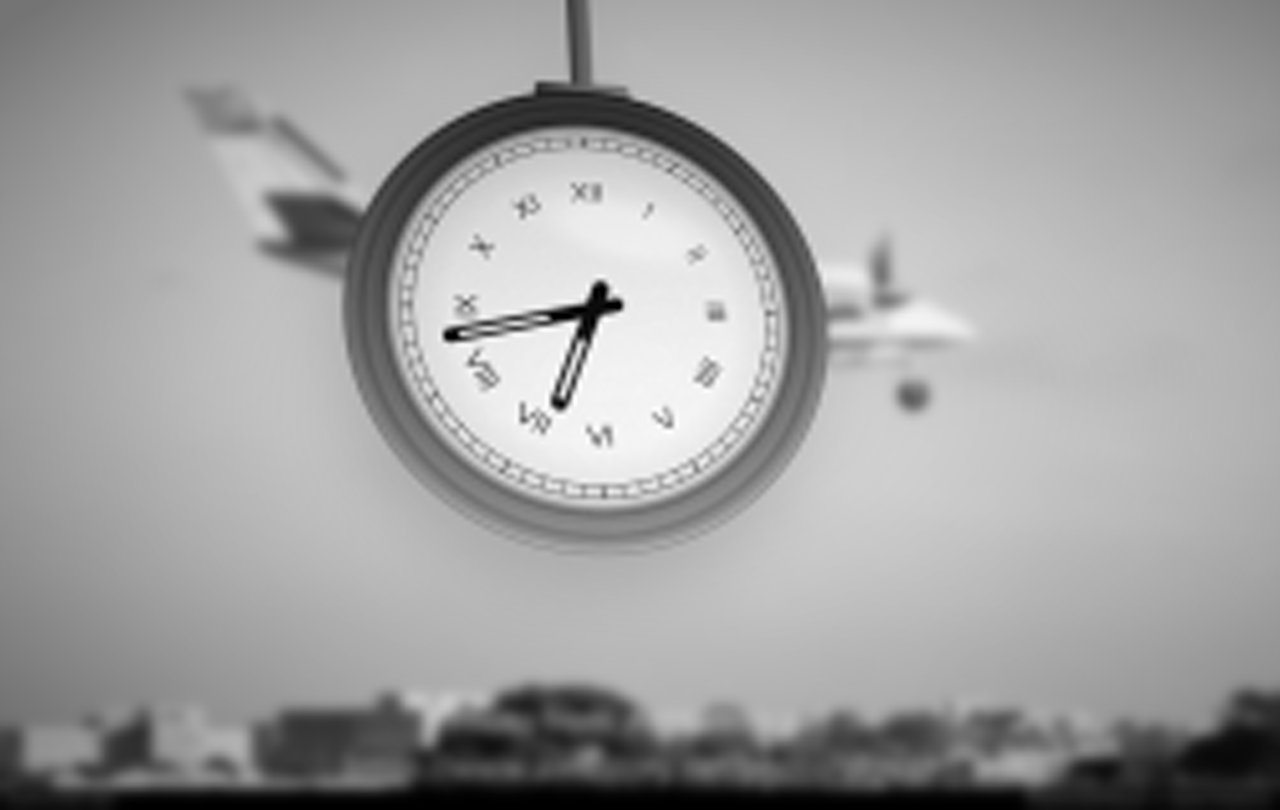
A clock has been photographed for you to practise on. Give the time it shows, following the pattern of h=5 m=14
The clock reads h=6 m=43
